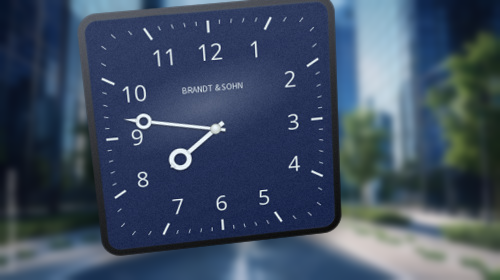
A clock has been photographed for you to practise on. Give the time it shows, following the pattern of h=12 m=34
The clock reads h=7 m=47
